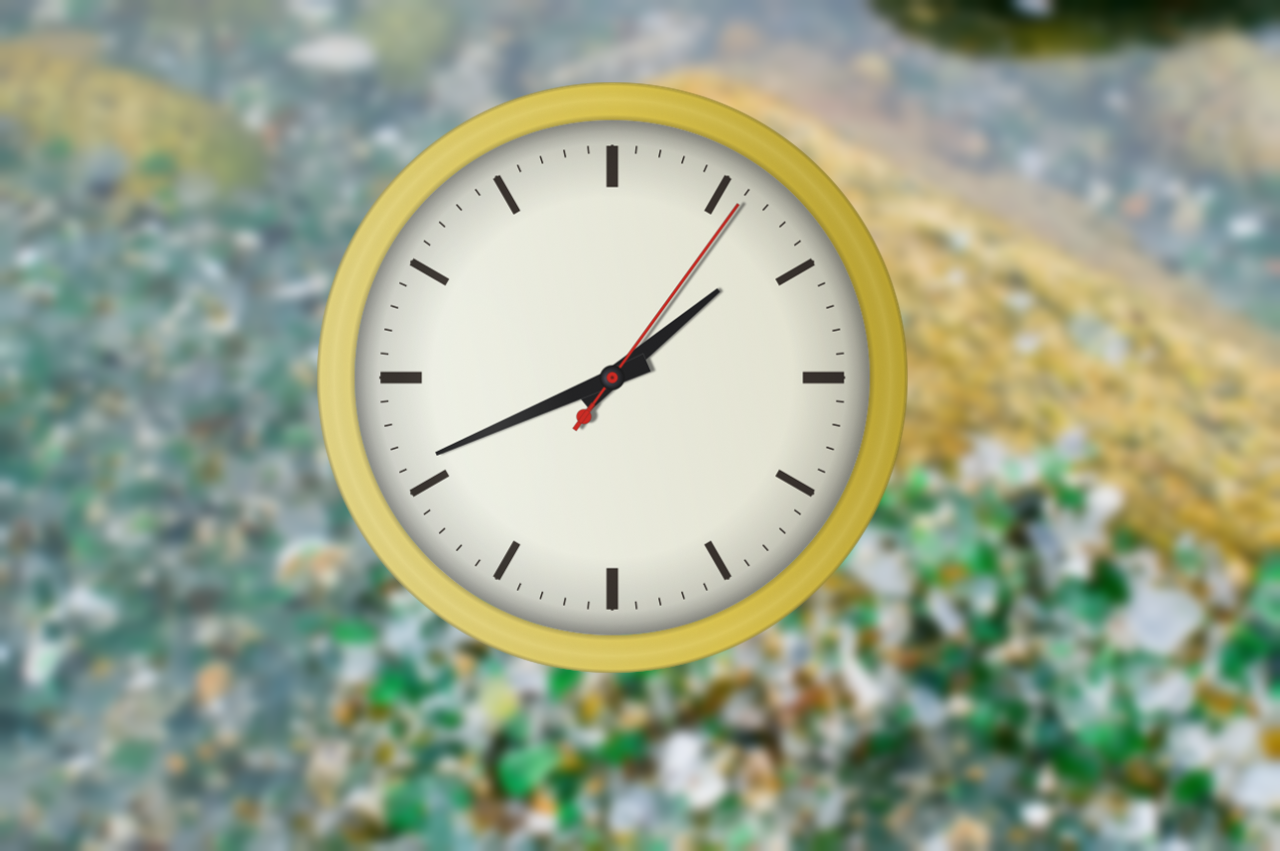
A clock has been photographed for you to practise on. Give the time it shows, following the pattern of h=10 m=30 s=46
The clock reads h=1 m=41 s=6
